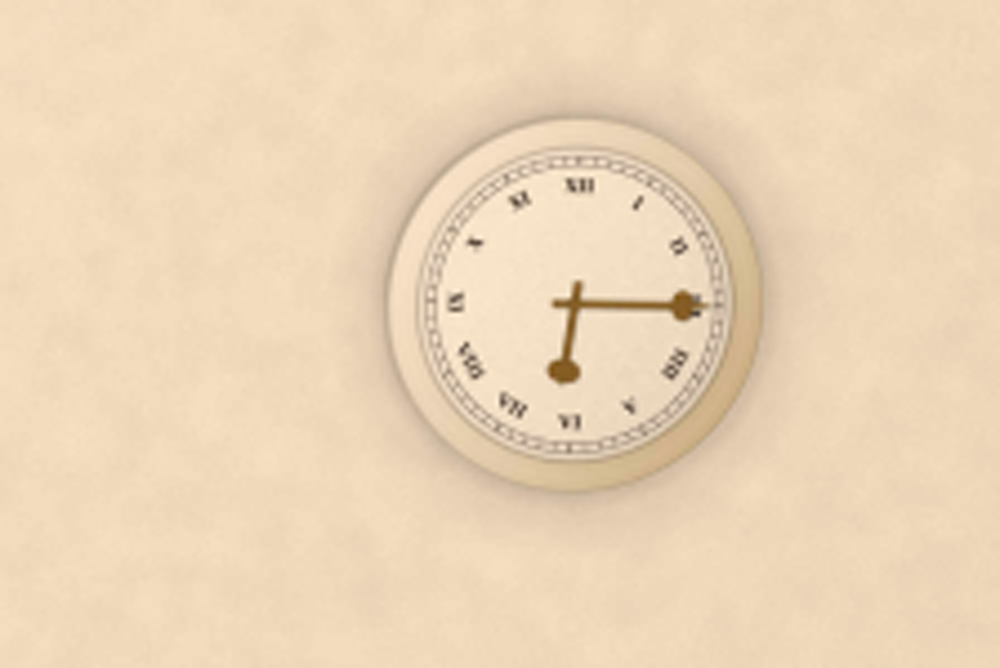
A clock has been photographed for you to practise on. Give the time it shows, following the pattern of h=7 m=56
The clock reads h=6 m=15
